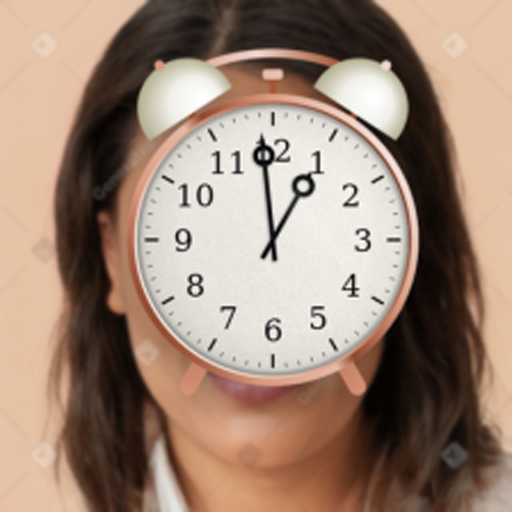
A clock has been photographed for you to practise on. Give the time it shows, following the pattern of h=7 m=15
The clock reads h=12 m=59
